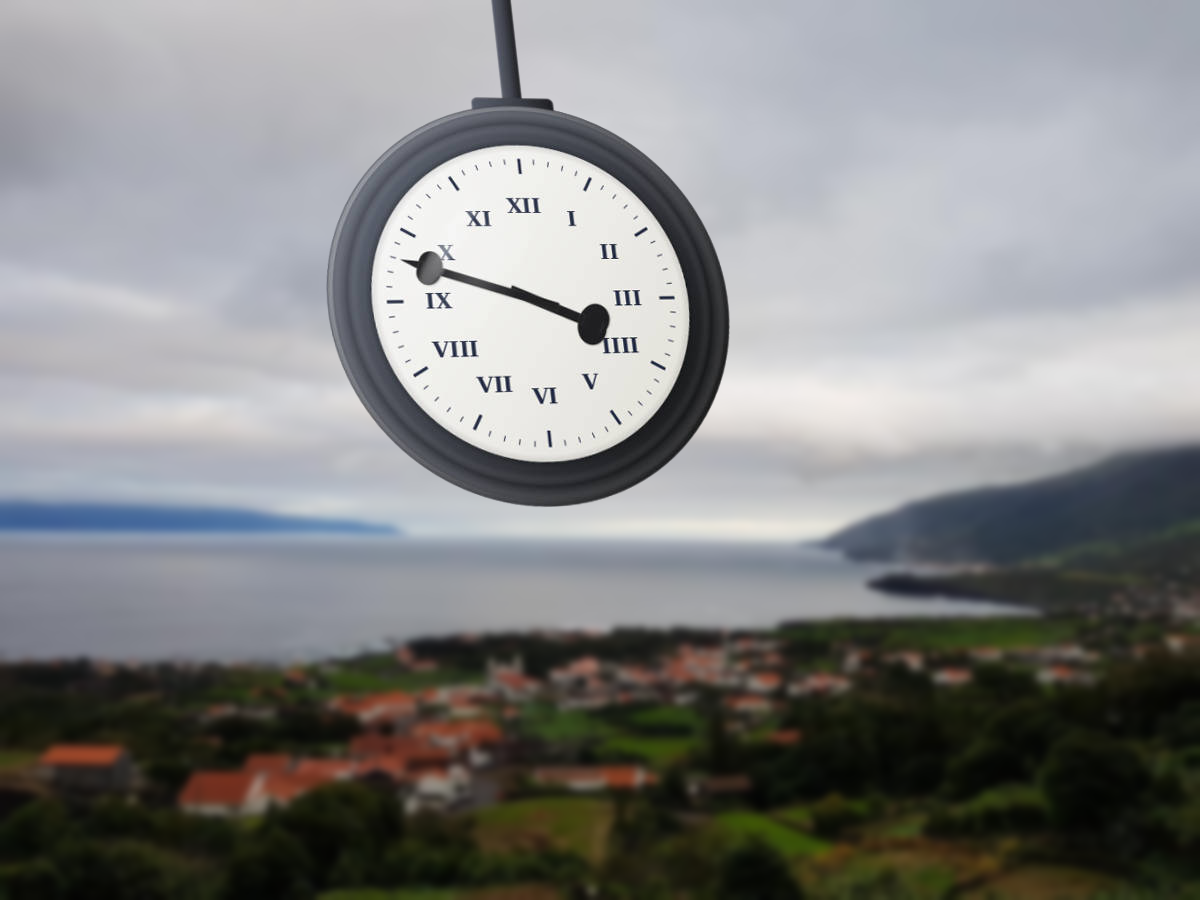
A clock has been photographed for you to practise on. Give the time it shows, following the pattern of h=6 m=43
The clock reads h=3 m=48
